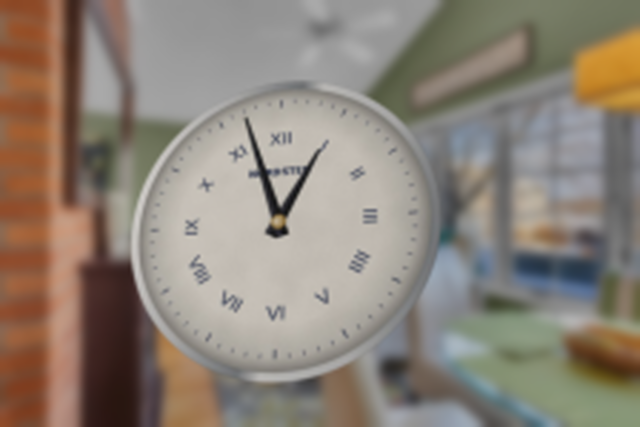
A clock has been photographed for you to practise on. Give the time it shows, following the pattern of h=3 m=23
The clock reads h=12 m=57
